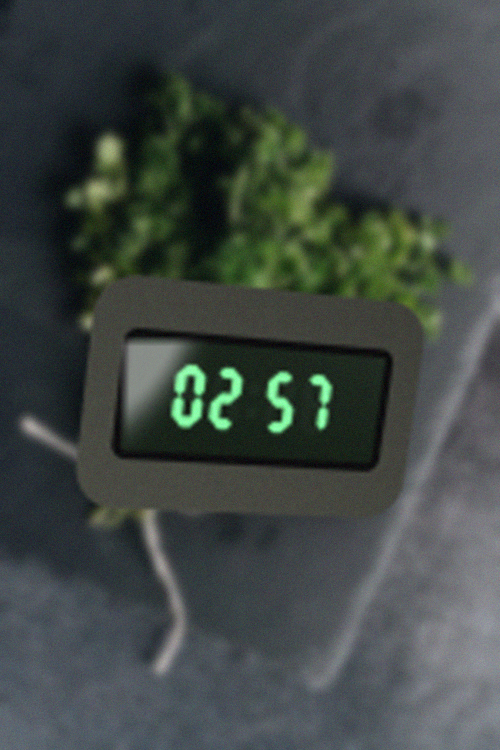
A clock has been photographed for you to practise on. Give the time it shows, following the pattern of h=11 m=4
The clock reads h=2 m=57
